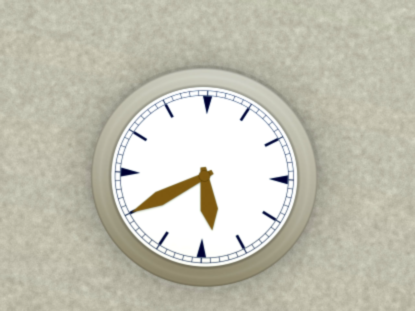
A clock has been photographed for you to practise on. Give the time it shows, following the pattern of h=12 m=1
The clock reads h=5 m=40
